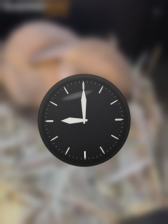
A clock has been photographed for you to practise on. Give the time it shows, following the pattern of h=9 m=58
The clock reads h=9 m=0
